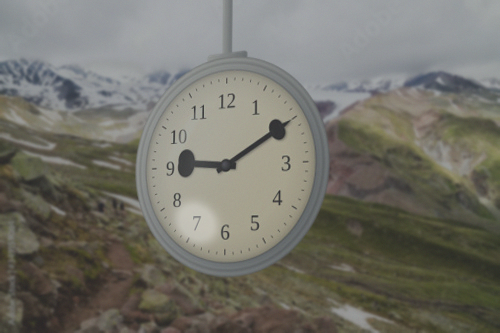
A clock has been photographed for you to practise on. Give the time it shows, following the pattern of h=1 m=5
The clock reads h=9 m=10
